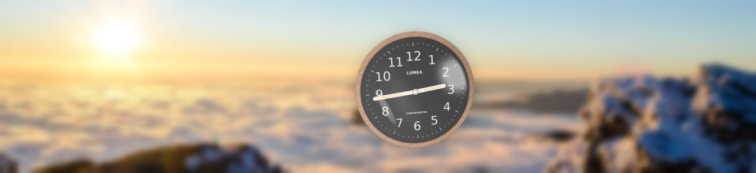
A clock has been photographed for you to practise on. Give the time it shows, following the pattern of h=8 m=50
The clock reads h=2 m=44
